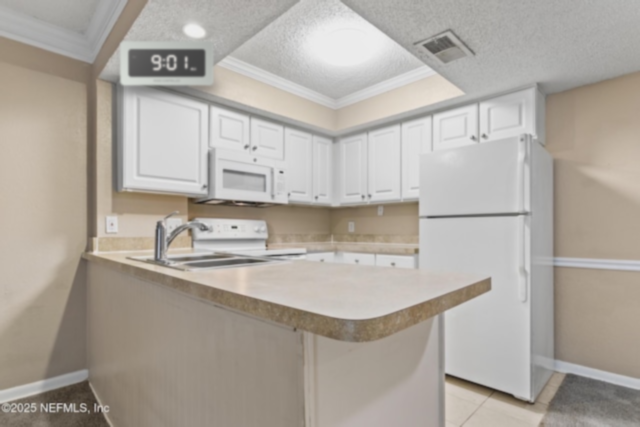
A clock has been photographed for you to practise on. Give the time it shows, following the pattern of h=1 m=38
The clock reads h=9 m=1
